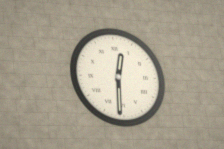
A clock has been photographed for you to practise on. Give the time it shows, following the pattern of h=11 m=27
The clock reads h=12 m=31
